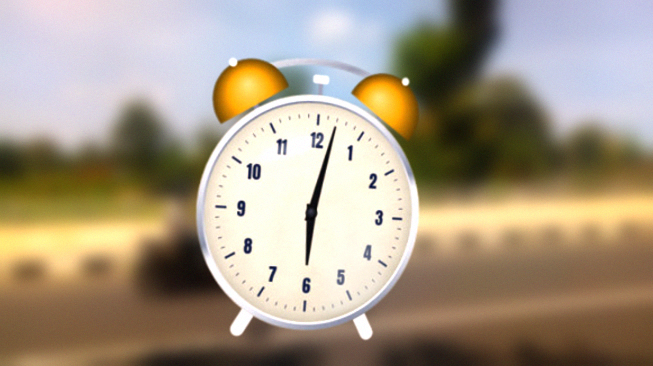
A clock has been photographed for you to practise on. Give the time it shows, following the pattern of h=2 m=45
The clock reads h=6 m=2
